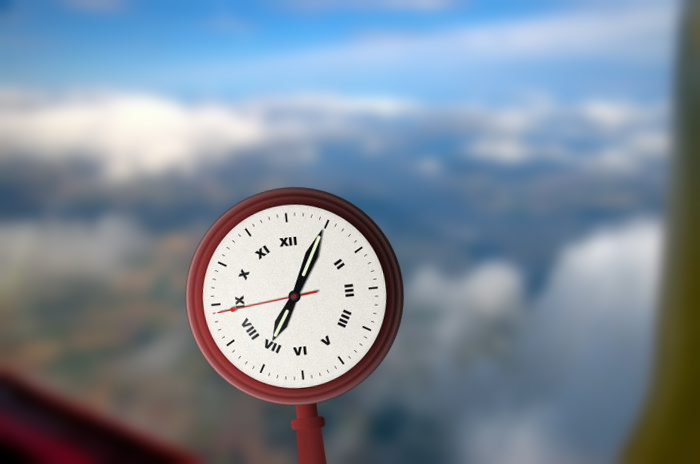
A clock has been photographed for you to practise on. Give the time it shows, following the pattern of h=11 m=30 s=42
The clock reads h=7 m=4 s=44
